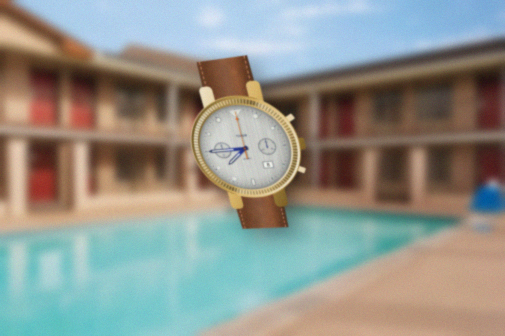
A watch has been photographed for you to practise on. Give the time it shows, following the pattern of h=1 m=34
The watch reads h=7 m=45
